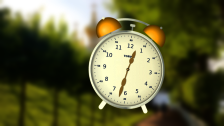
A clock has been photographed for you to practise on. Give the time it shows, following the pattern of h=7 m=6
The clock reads h=12 m=32
